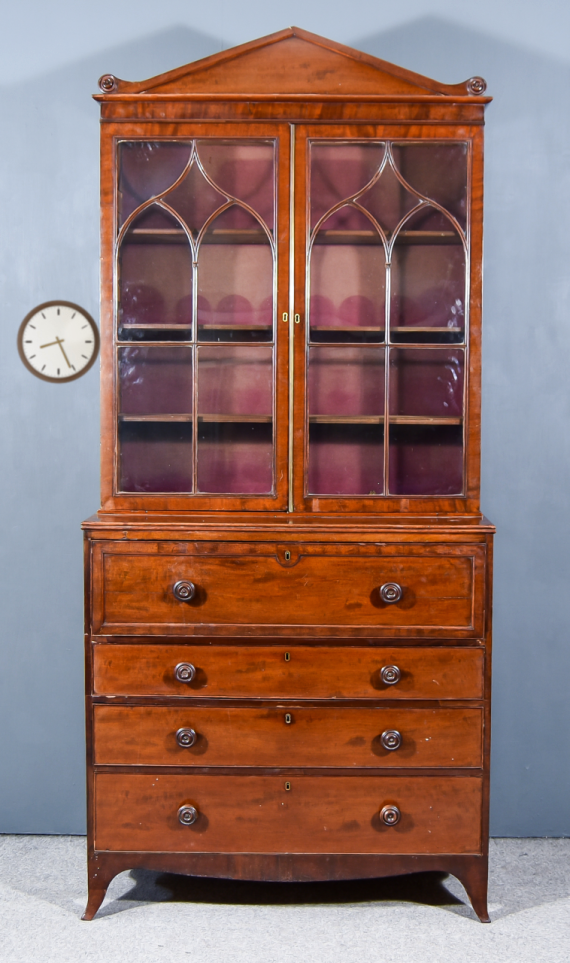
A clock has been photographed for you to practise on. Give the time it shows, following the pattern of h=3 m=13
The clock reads h=8 m=26
